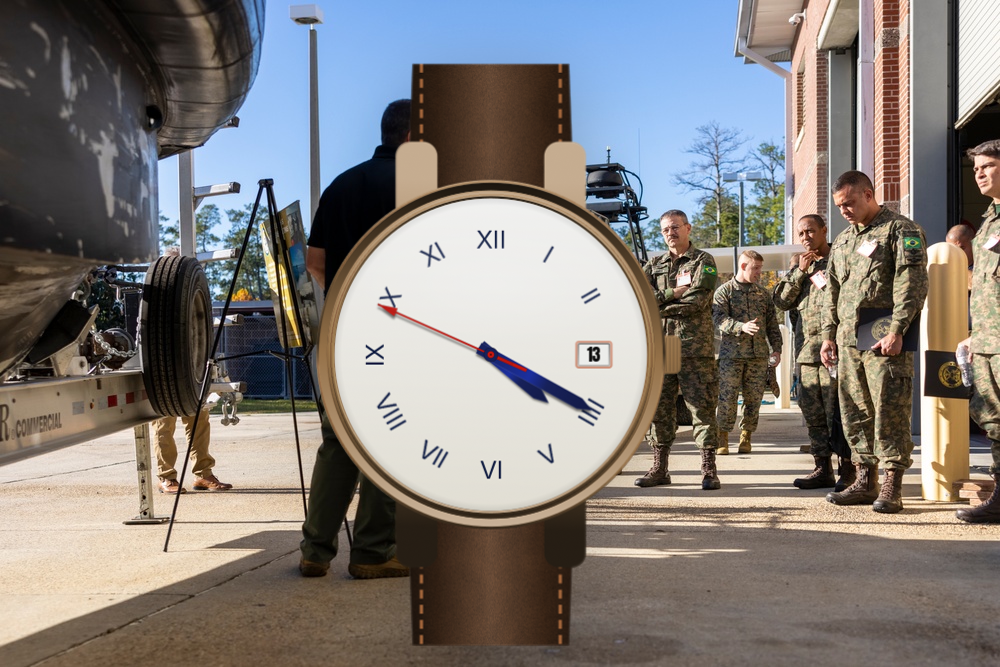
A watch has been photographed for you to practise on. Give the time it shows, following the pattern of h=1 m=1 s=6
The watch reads h=4 m=19 s=49
